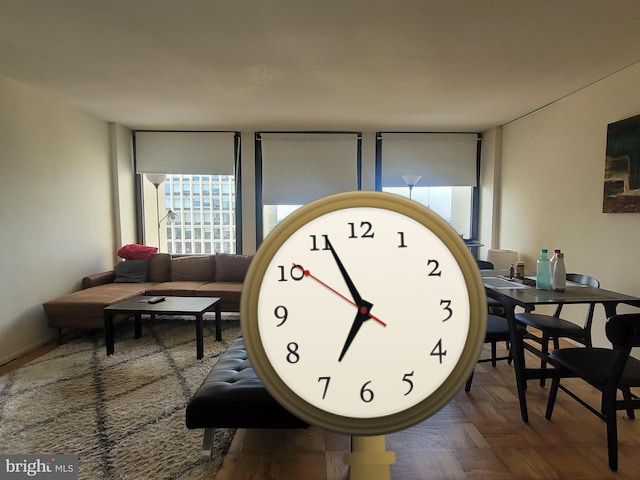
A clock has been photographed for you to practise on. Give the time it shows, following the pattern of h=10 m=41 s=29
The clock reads h=6 m=55 s=51
